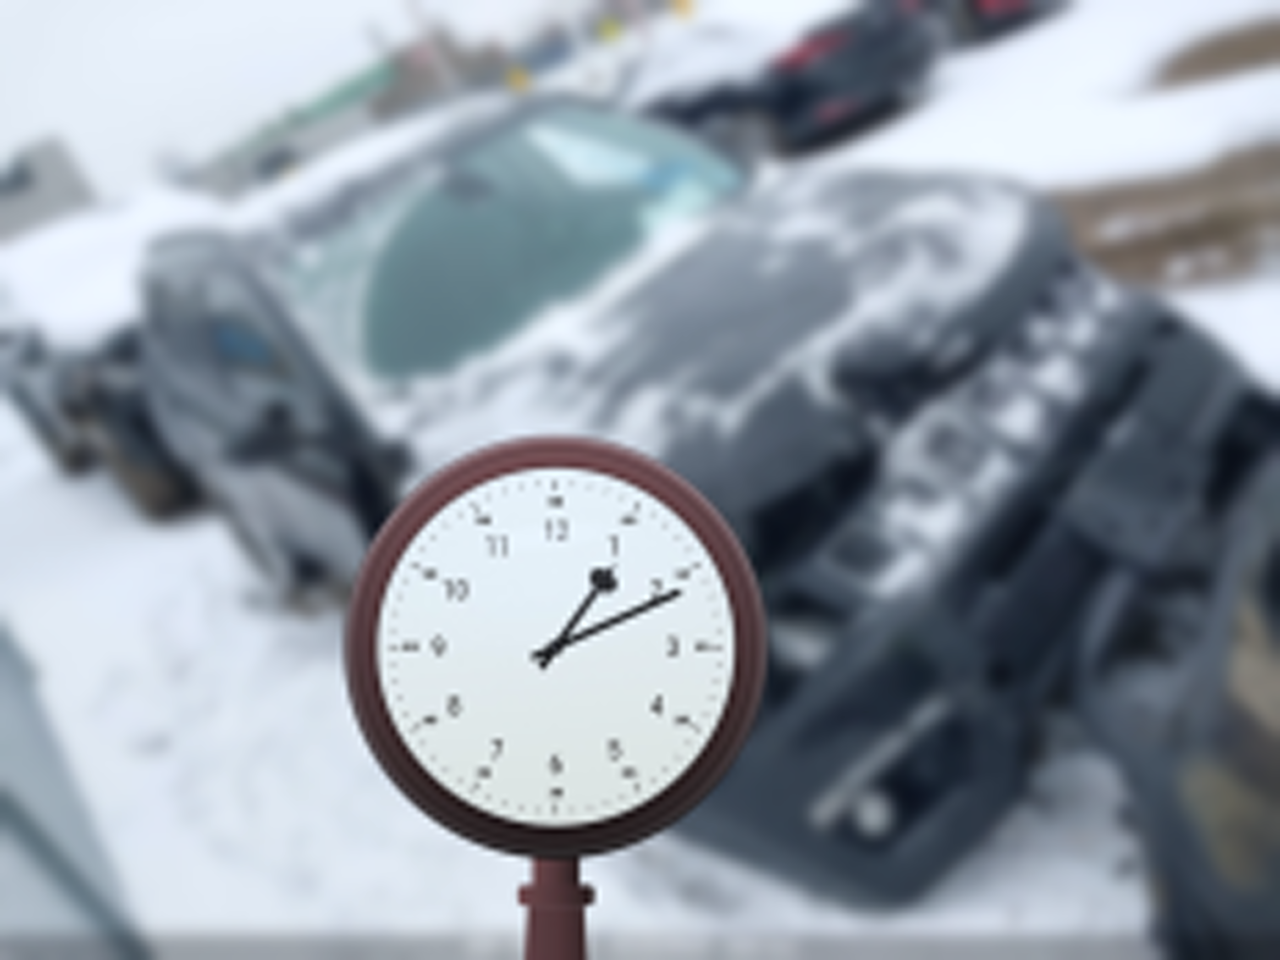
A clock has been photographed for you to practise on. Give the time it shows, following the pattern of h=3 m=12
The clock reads h=1 m=11
